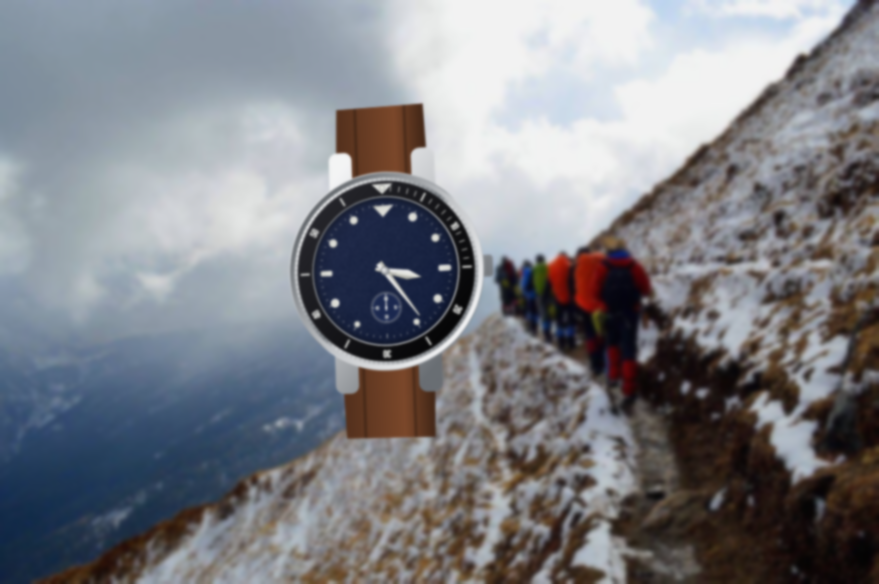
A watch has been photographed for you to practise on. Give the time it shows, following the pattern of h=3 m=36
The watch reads h=3 m=24
